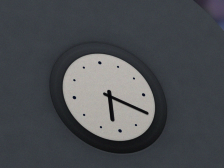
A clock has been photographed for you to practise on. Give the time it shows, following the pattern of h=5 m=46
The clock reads h=6 m=20
